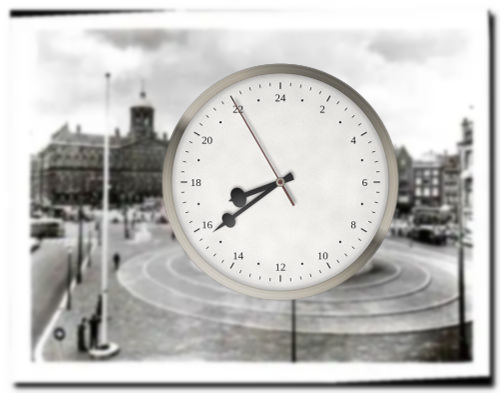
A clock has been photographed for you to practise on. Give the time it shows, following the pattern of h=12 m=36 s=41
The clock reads h=16 m=38 s=55
